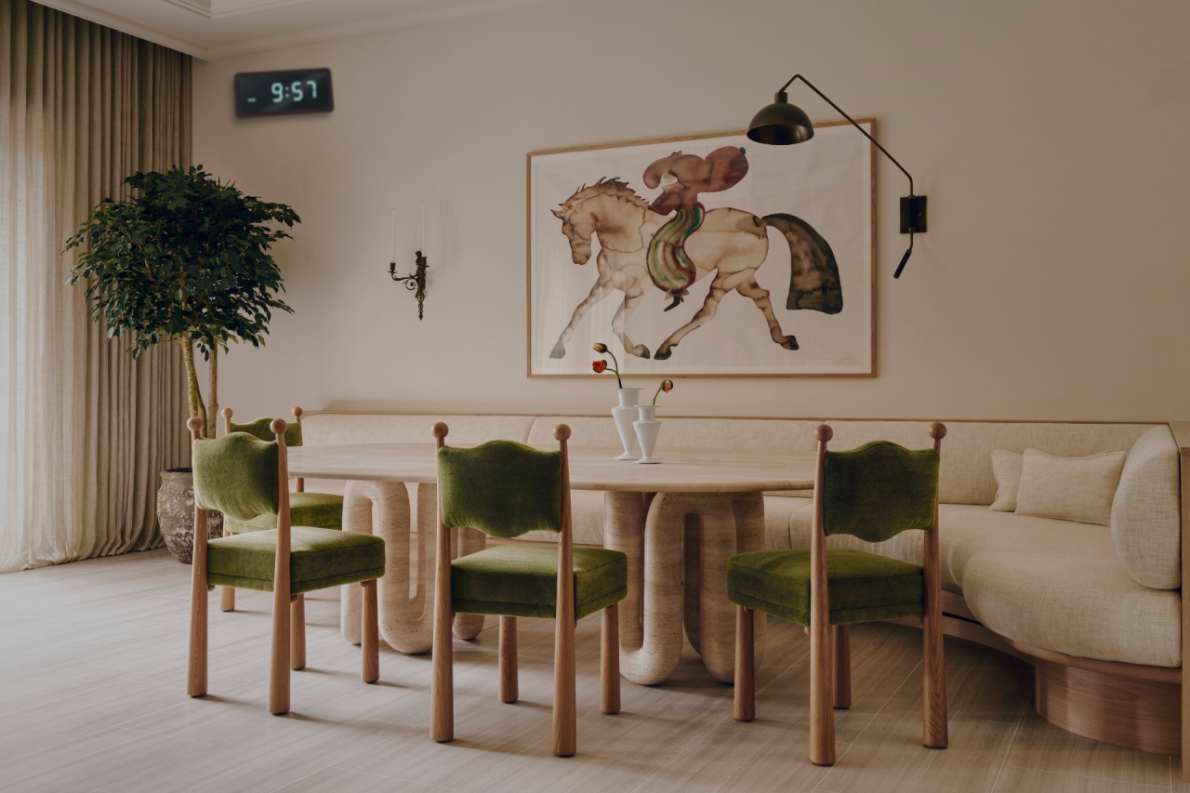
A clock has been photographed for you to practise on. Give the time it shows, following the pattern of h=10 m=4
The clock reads h=9 m=57
